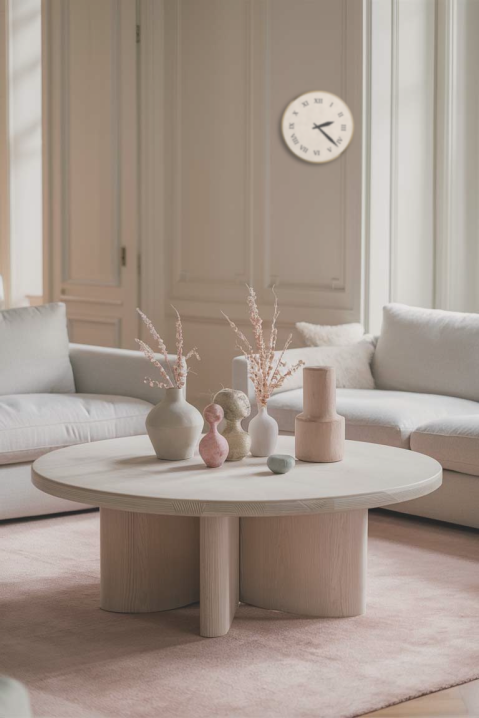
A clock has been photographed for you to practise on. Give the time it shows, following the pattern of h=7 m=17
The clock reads h=2 m=22
